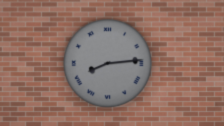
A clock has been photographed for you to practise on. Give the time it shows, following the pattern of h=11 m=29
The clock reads h=8 m=14
